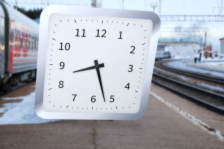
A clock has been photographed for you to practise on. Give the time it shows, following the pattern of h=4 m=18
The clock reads h=8 m=27
